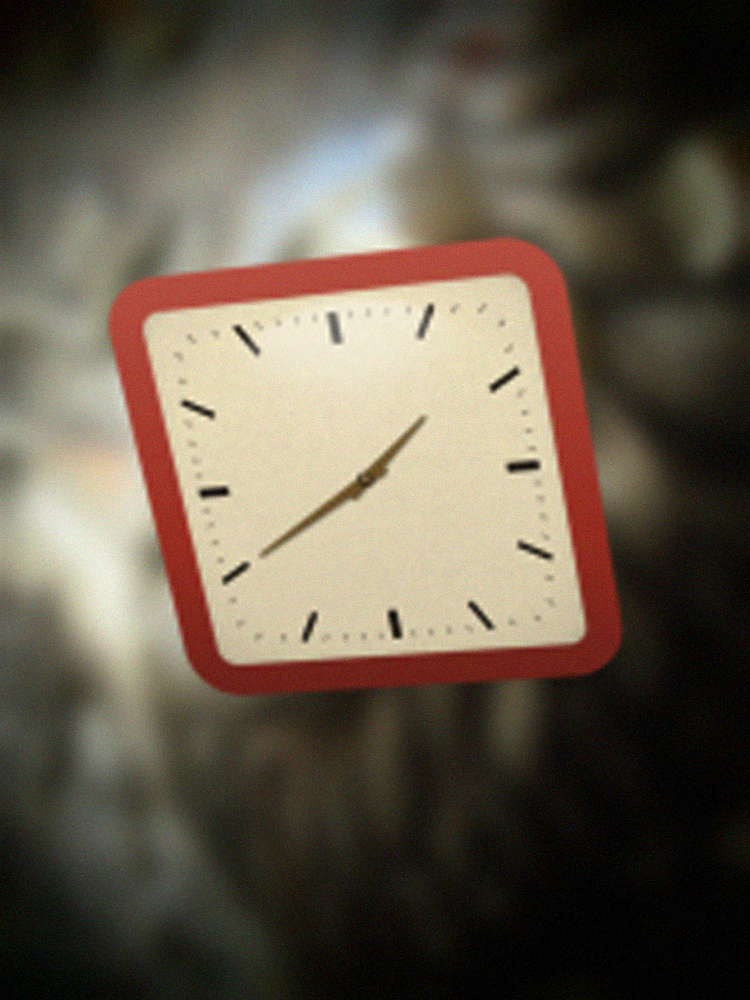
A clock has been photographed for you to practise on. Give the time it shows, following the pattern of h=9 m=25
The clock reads h=1 m=40
